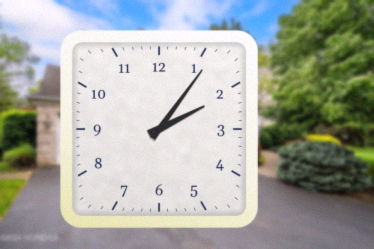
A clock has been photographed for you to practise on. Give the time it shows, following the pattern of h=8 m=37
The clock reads h=2 m=6
